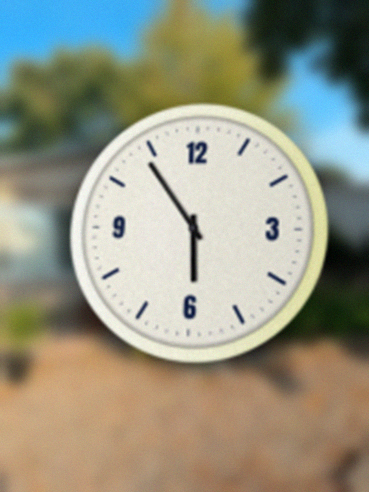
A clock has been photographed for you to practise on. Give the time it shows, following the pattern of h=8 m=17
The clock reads h=5 m=54
